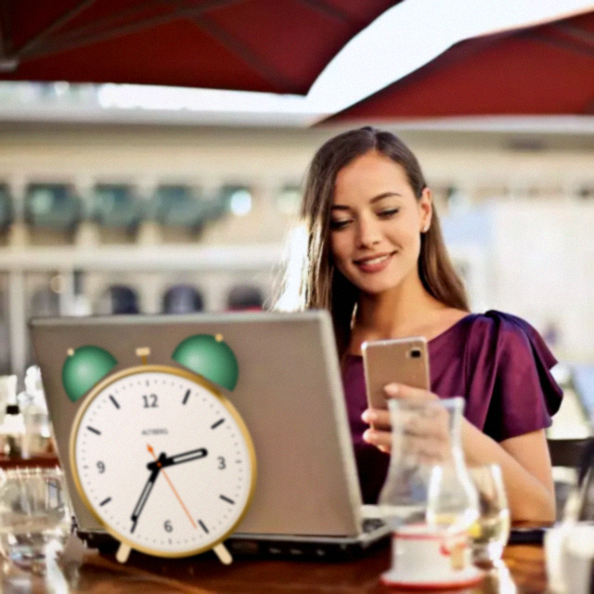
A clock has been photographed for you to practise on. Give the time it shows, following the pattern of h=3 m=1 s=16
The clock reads h=2 m=35 s=26
